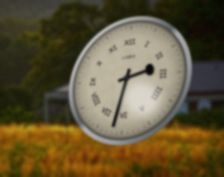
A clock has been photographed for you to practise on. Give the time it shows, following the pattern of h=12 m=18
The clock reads h=2 m=32
